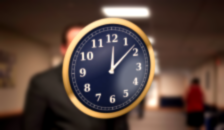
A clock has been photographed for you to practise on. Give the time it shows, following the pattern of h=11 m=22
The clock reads h=12 m=8
